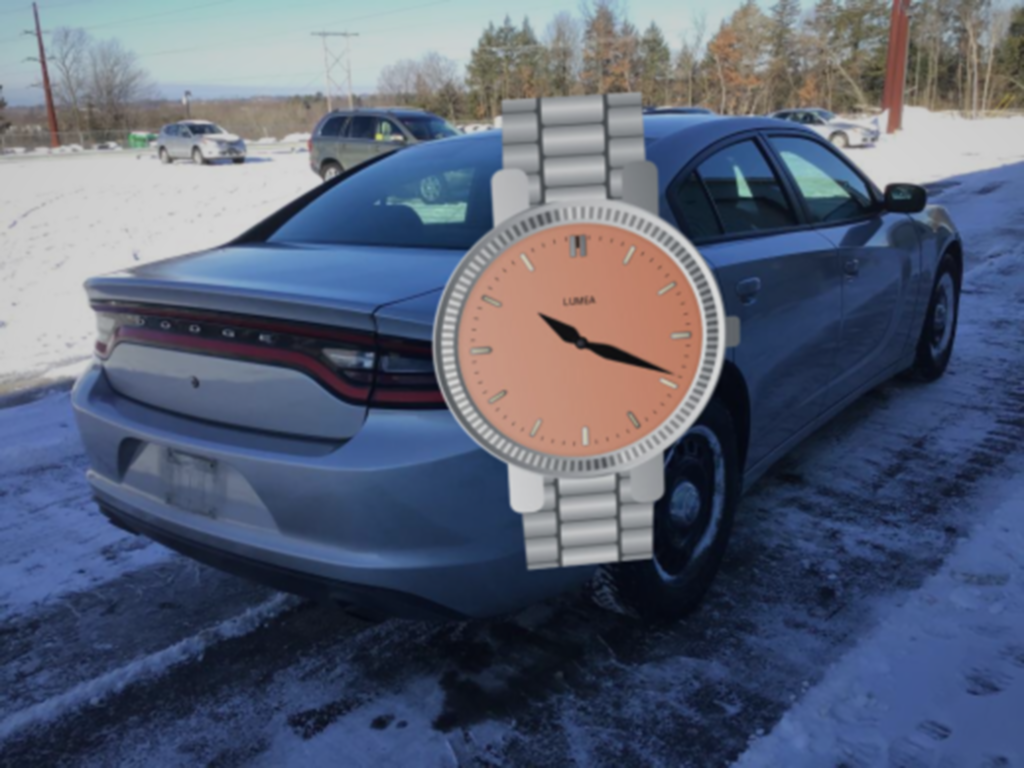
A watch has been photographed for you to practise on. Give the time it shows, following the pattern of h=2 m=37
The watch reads h=10 m=19
